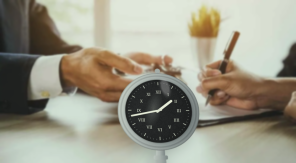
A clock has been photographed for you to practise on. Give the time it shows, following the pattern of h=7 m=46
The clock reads h=1 m=43
